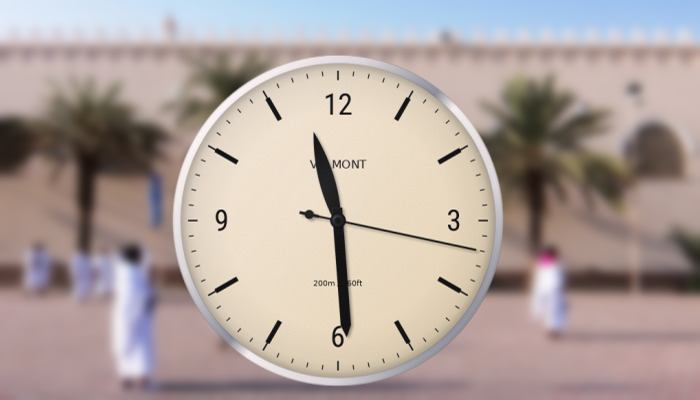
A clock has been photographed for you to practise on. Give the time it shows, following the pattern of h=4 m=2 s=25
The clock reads h=11 m=29 s=17
